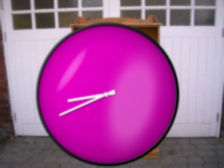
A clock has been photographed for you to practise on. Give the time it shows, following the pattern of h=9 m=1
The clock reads h=8 m=41
